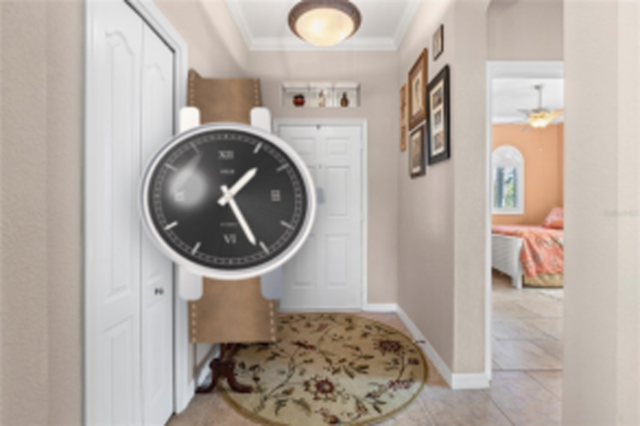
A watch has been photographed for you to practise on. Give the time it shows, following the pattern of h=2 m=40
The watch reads h=1 m=26
